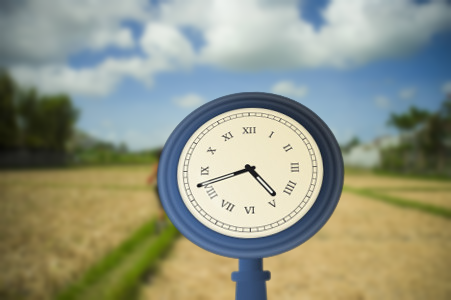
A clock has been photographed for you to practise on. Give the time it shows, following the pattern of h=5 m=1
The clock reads h=4 m=42
